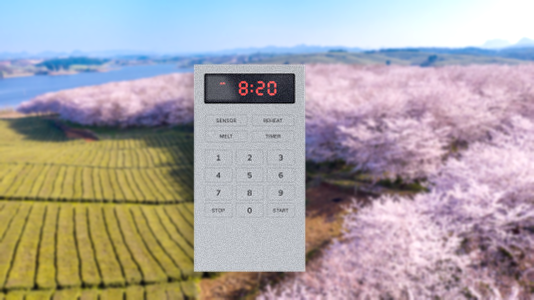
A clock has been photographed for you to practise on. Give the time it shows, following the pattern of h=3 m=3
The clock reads h=8 m=20
